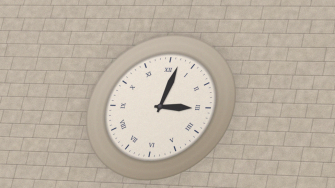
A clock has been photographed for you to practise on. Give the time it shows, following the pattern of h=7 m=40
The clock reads h=3 m=2
